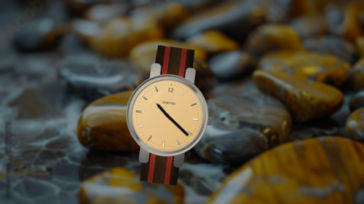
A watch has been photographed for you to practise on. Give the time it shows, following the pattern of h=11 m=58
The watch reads h=10 m=21
